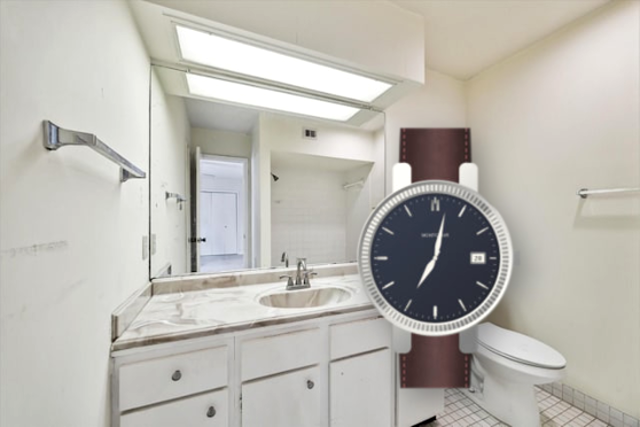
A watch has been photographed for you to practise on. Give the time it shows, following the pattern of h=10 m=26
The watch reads h=7 m=2
